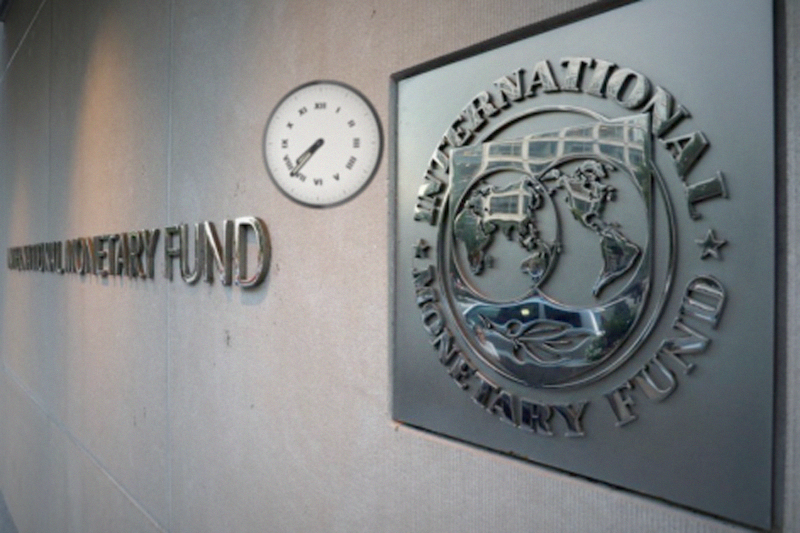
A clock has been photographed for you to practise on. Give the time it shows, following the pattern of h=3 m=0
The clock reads h=7 m=37
